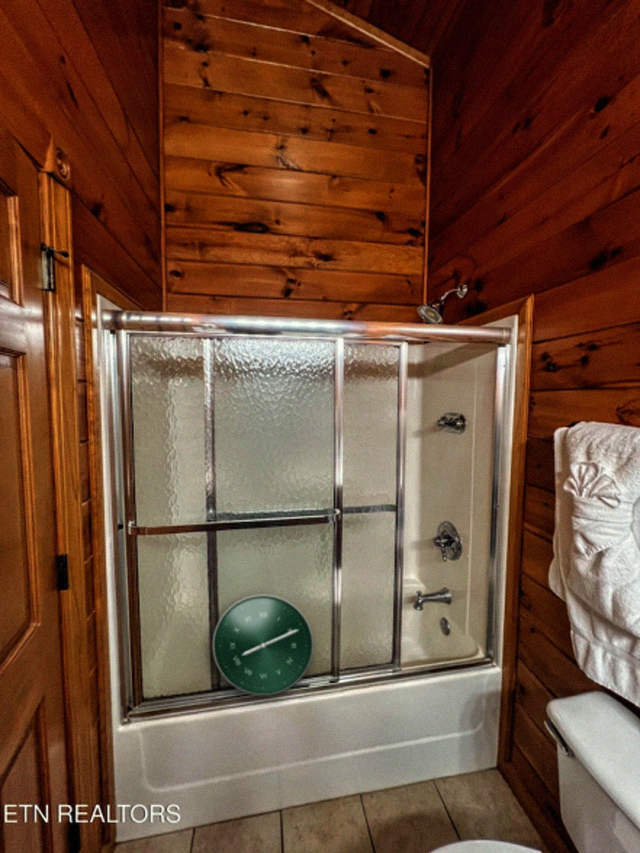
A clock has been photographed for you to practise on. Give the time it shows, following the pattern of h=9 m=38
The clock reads h=8 m=11
